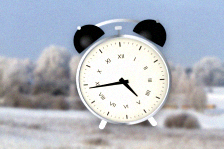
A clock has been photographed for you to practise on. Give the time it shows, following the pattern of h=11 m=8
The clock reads h=4 m=44
